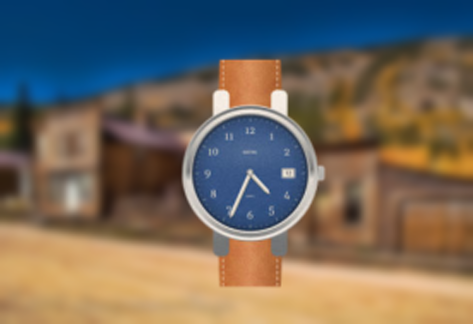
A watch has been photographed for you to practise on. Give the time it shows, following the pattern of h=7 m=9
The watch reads h=4 m=34
